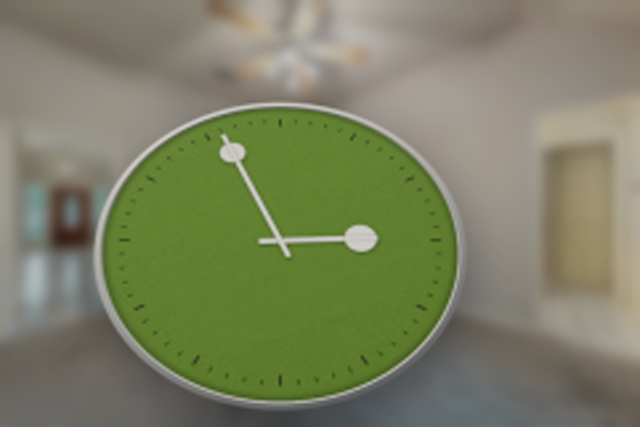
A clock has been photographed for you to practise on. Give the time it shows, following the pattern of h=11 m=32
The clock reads h=2 m=56
